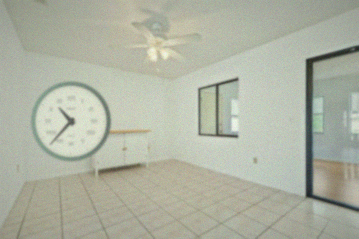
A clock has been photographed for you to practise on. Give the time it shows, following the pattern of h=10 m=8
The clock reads h=10 m=37
